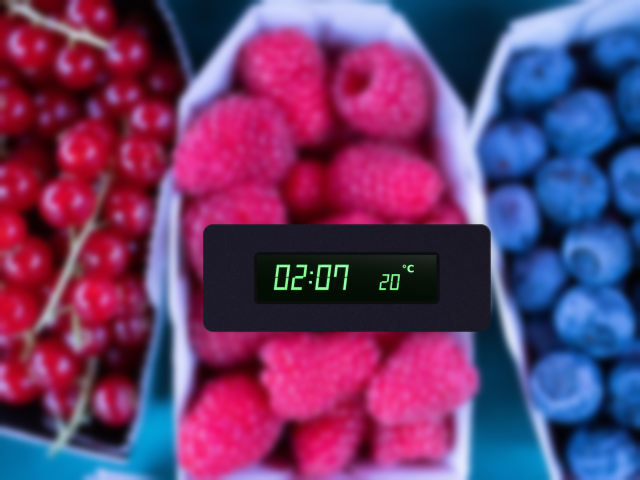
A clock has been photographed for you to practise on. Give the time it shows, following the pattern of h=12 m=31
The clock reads h=2 m=7
